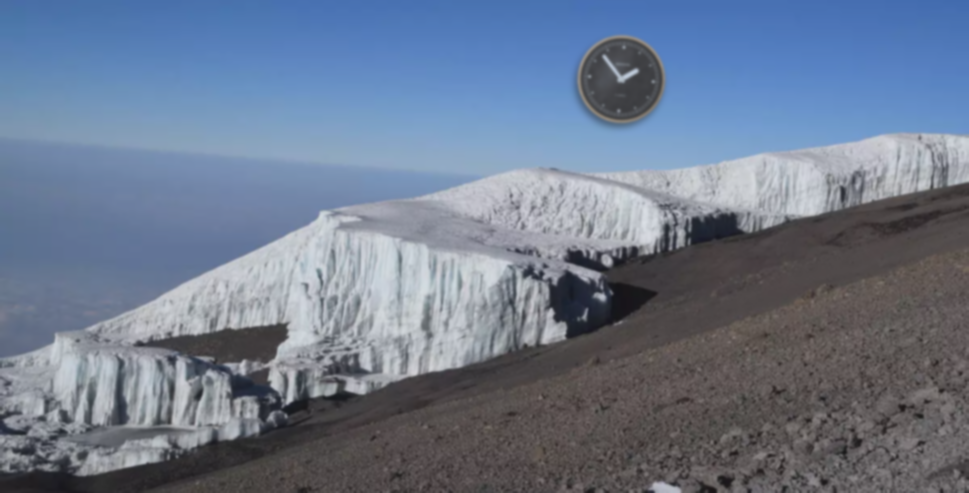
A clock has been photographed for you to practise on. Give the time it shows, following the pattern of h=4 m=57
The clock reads h=1 m=53
